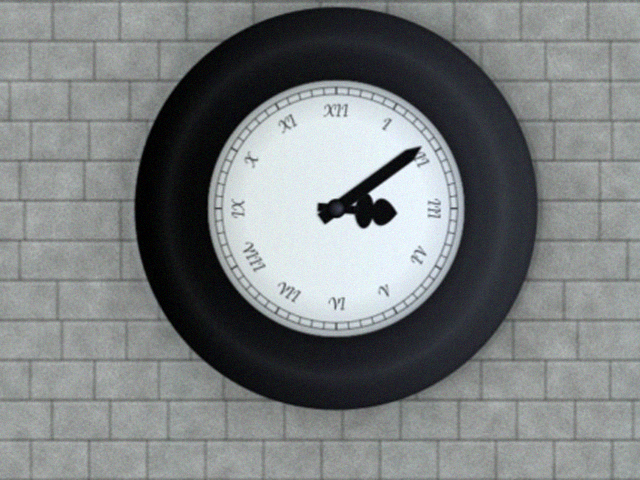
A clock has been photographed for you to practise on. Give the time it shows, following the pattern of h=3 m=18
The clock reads h=3 m=9
